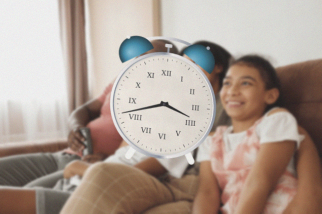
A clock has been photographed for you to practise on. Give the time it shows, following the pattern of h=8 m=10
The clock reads h=3 m=42
